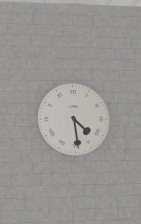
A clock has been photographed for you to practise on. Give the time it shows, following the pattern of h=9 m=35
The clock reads h=4 m=29
